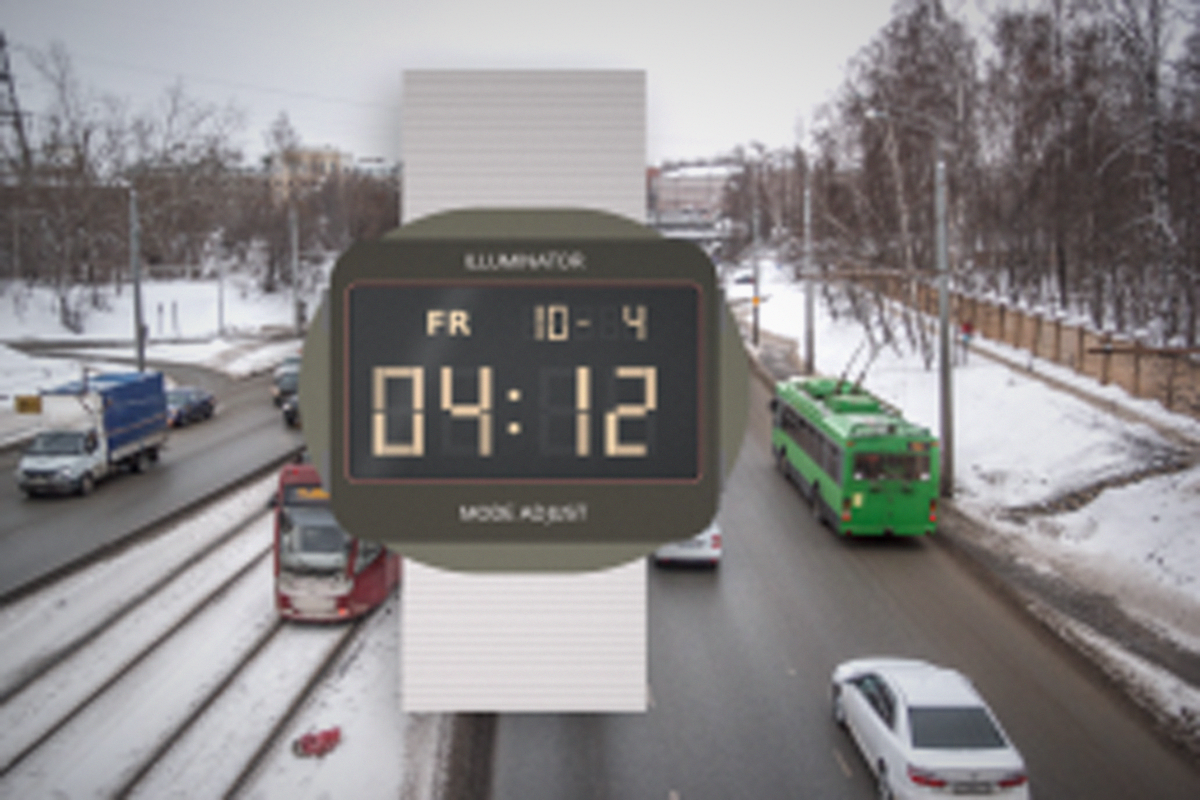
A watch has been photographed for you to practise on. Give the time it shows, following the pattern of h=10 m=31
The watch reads h=4 m=12
